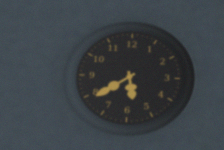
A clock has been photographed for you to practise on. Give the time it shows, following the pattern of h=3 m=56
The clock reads h=5 m=39
